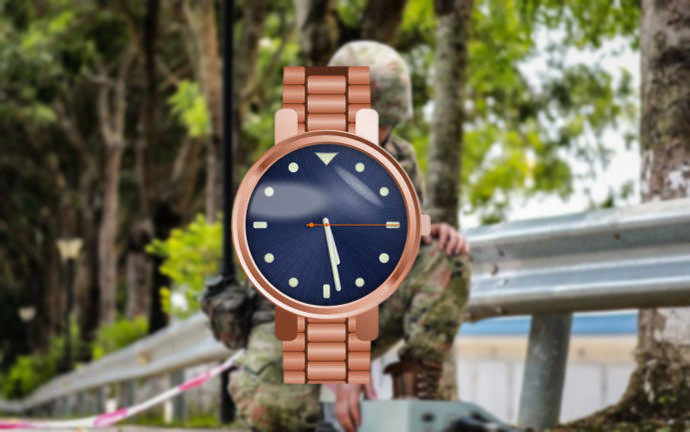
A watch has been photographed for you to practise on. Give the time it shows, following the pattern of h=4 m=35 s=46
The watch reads h=5 m=28 s=15
